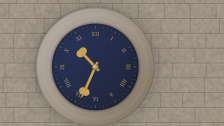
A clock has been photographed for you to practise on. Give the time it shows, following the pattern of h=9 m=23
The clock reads h=10 m=34
